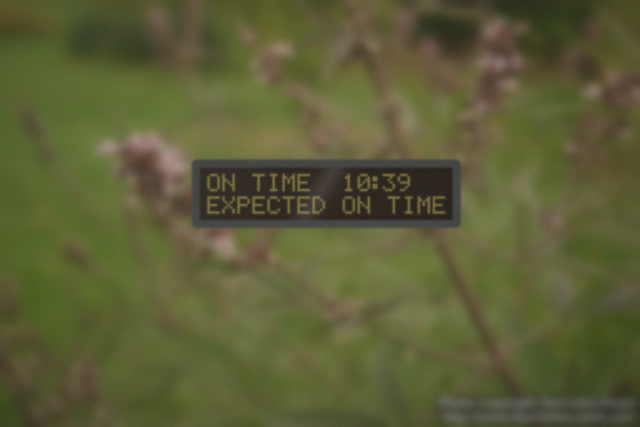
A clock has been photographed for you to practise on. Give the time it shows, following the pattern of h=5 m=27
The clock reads h=10 m=39
